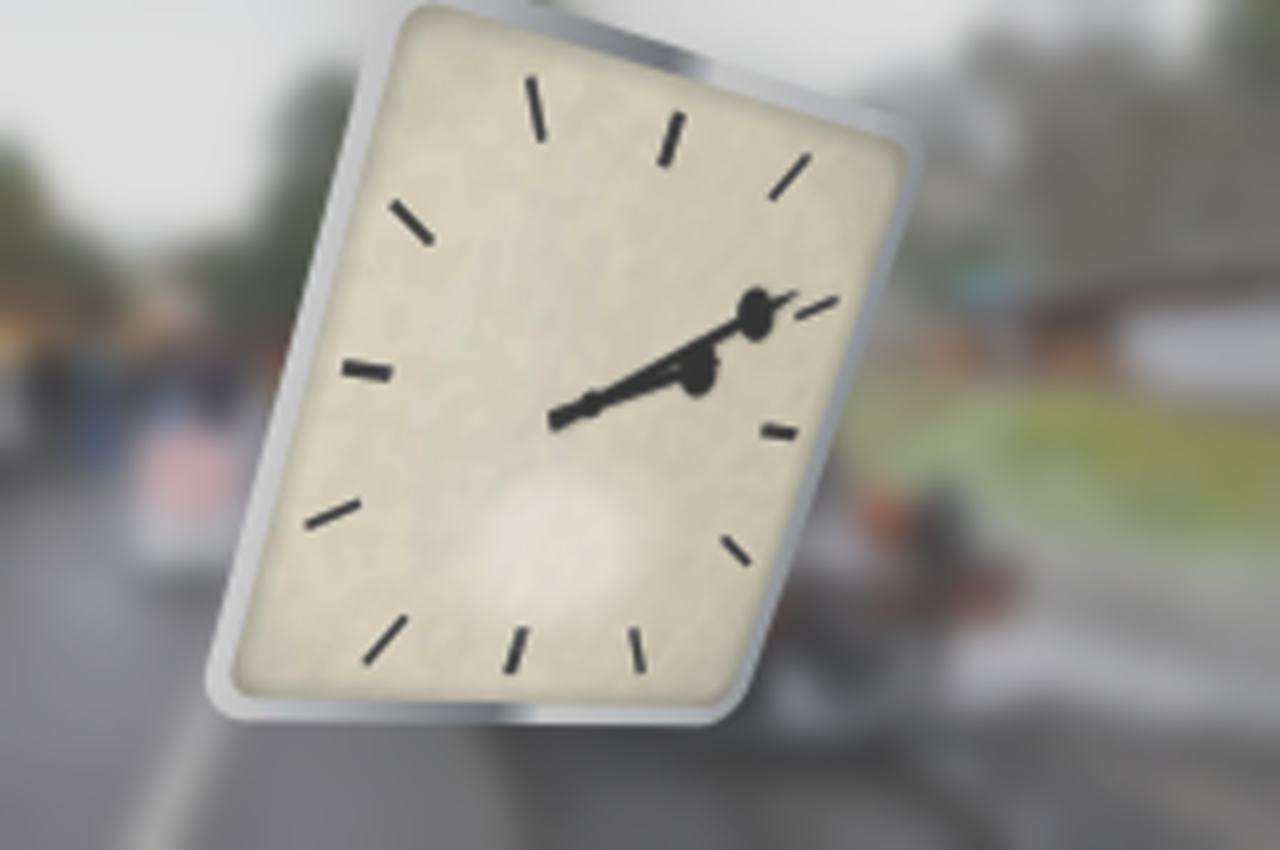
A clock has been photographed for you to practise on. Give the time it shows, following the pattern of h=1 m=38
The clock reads h=2 m=9
